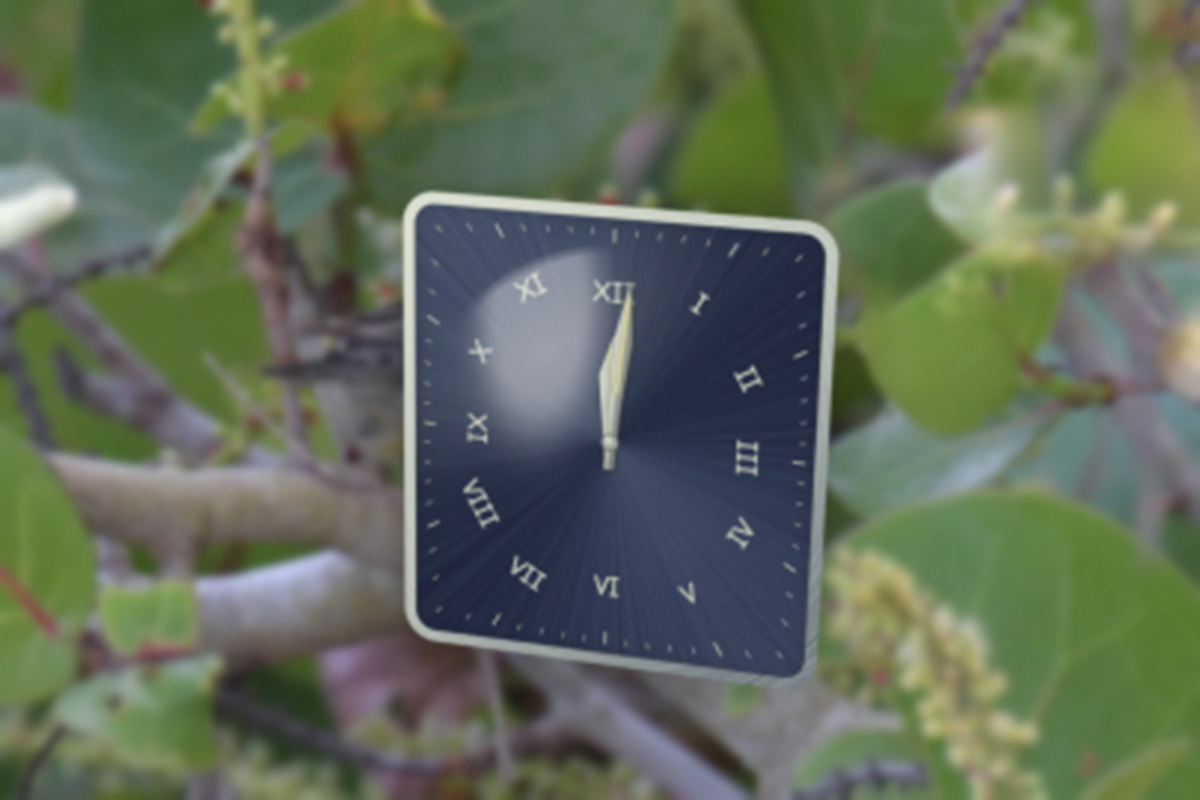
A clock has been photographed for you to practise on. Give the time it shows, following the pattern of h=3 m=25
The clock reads h=12 m=1
